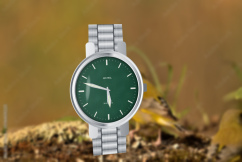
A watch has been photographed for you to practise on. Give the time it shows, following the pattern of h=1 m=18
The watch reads h=5 m=48
